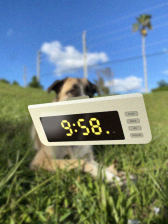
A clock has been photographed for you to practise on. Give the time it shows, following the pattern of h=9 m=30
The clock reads h=9 m=58
